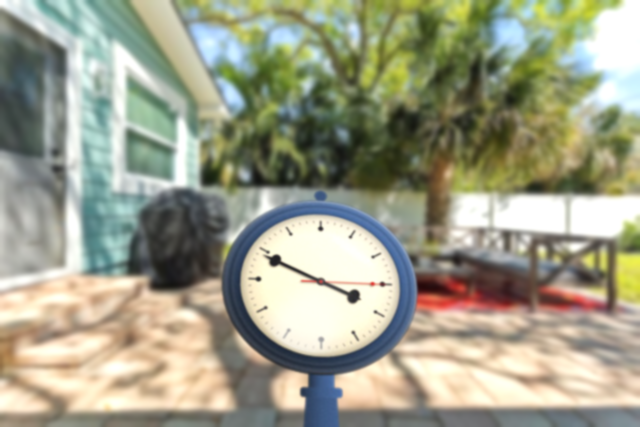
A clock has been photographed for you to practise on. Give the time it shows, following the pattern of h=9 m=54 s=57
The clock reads h=3 m=49 s=15
